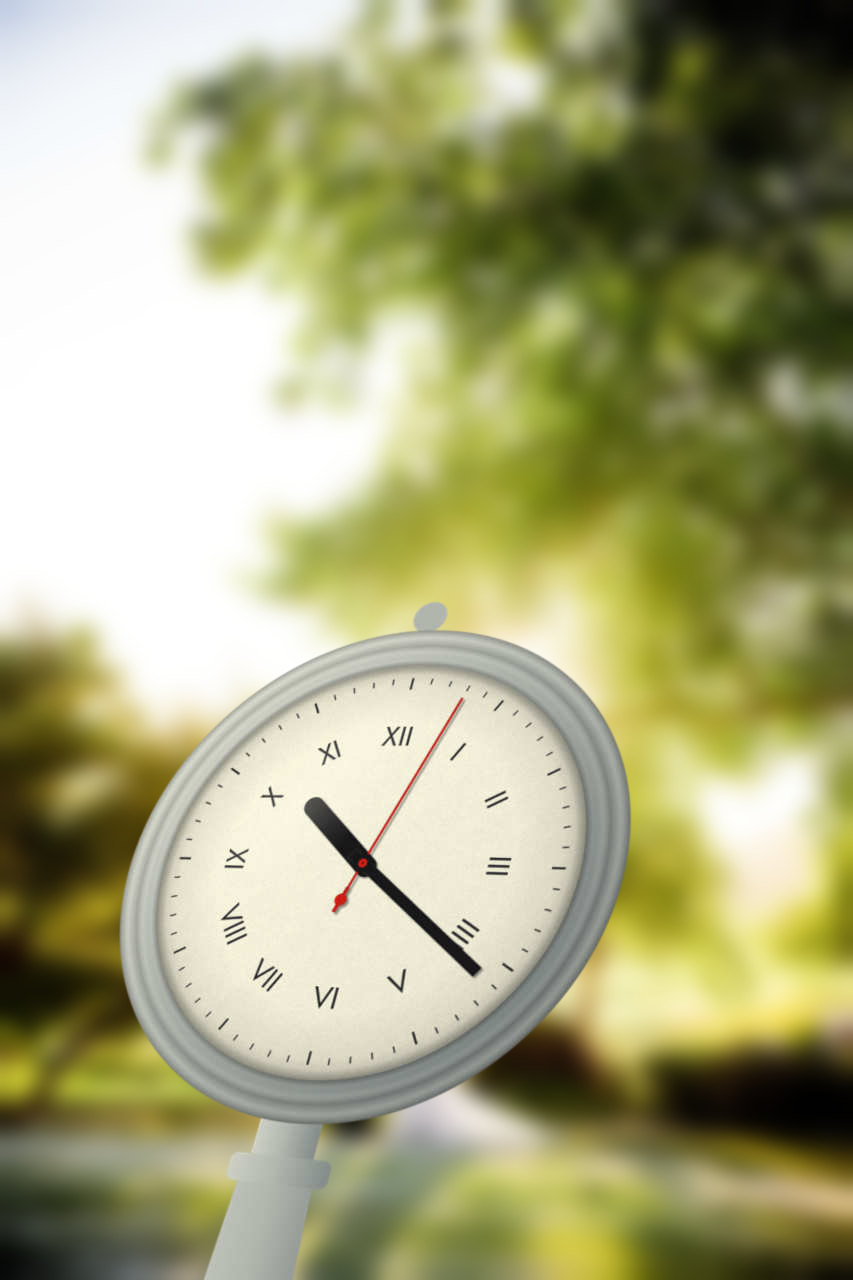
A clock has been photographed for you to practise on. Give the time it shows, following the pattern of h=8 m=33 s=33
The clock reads h=10 m=21 s=3
